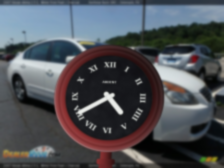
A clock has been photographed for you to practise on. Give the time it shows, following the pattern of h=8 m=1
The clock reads h=4 m=40
